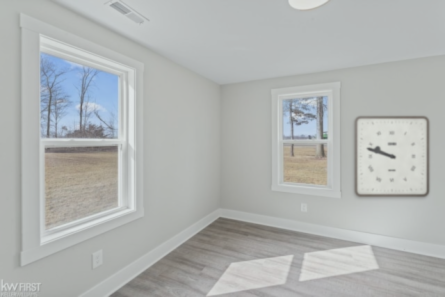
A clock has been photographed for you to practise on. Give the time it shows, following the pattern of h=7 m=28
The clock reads h=9 m=48
